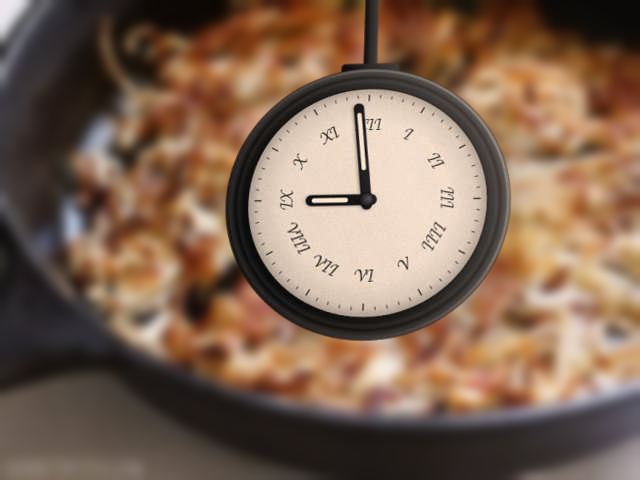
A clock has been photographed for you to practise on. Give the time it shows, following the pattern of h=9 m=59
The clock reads h=8 m=59
